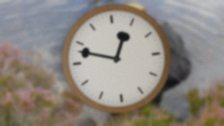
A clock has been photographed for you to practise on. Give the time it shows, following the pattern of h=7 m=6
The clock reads h=12 m=48
